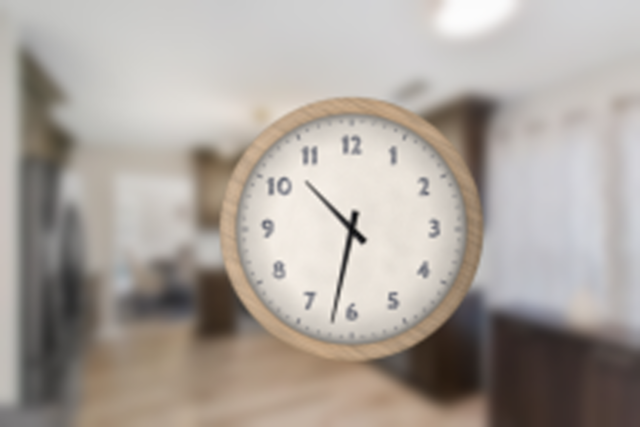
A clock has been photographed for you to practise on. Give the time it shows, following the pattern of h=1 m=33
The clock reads h=10 m=32
